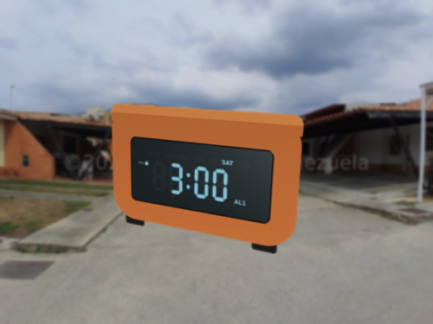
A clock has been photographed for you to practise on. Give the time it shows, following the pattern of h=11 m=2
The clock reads h=3 m=0
